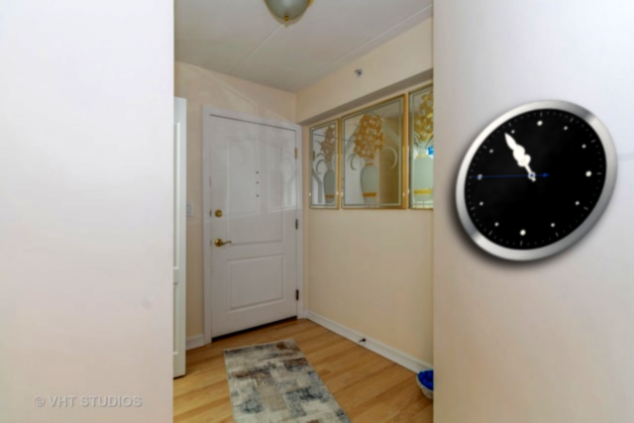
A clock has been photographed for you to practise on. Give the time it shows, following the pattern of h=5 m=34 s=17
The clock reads h=10 m=53 s=45
